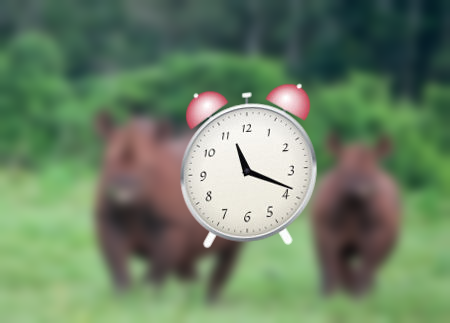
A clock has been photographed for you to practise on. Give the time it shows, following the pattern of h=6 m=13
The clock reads h=11 m=19
